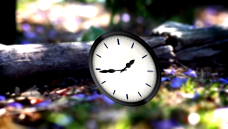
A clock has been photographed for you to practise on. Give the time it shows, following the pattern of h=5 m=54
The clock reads h=1 m=44
